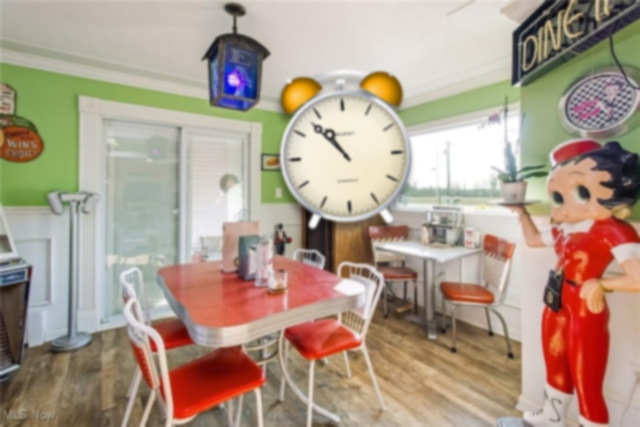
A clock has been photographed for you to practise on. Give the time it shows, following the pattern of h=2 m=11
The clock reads h=10 m=53
